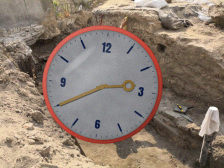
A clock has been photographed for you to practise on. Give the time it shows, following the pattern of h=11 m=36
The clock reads h=2 m=40
